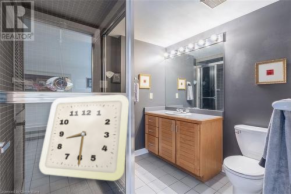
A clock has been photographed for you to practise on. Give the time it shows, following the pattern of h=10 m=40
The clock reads h=8 m=30
